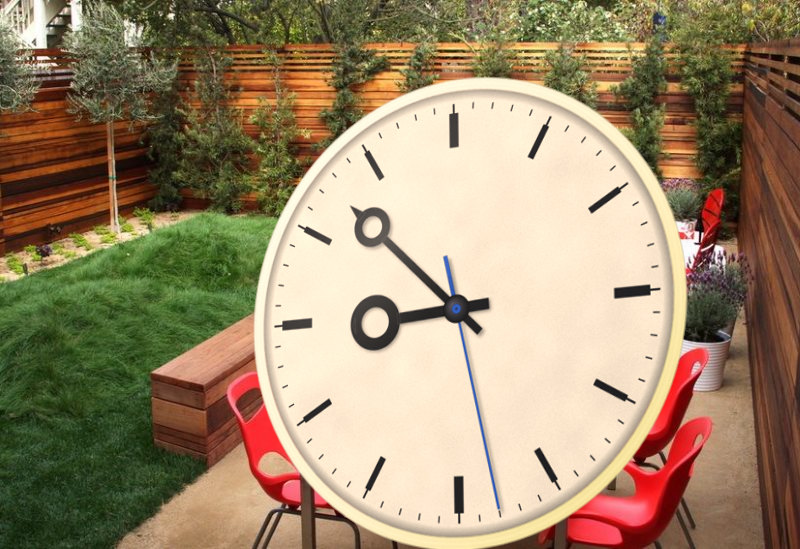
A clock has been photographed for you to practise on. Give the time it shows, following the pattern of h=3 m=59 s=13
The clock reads h=8 m=52 s=28
